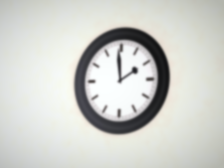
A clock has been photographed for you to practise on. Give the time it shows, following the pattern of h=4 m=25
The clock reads h=1 m=59
